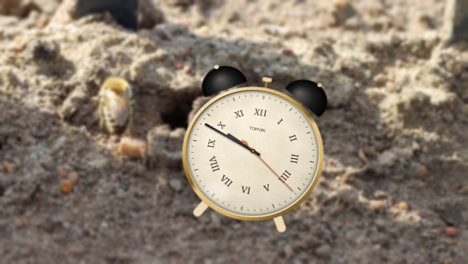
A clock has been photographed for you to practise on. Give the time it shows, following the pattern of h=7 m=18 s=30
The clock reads h=9 m=48 s=21
